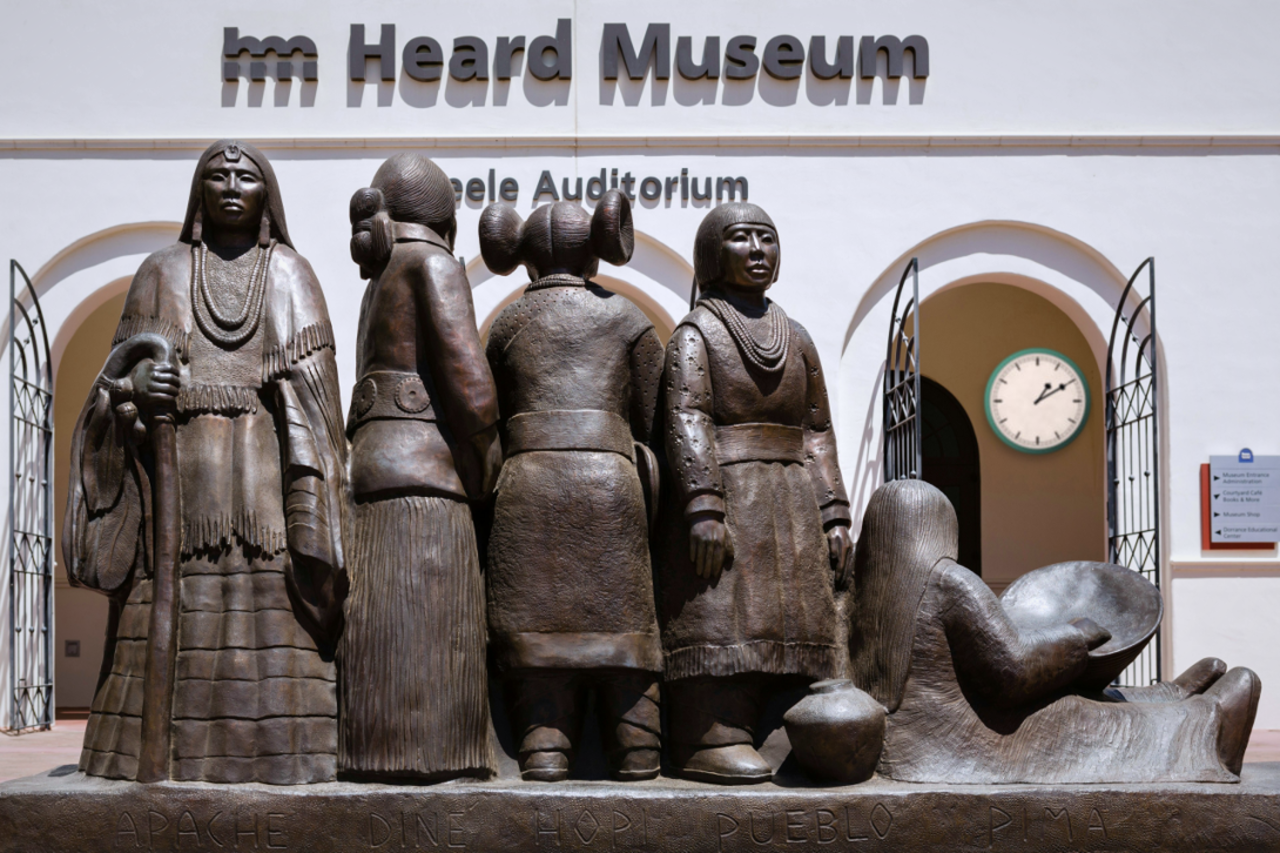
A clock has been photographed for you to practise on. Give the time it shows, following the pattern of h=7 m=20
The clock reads h=1 m=10
